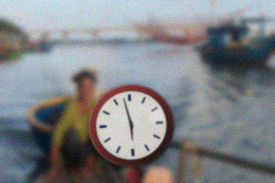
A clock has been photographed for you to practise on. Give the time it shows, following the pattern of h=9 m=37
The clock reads h=5 m=58
